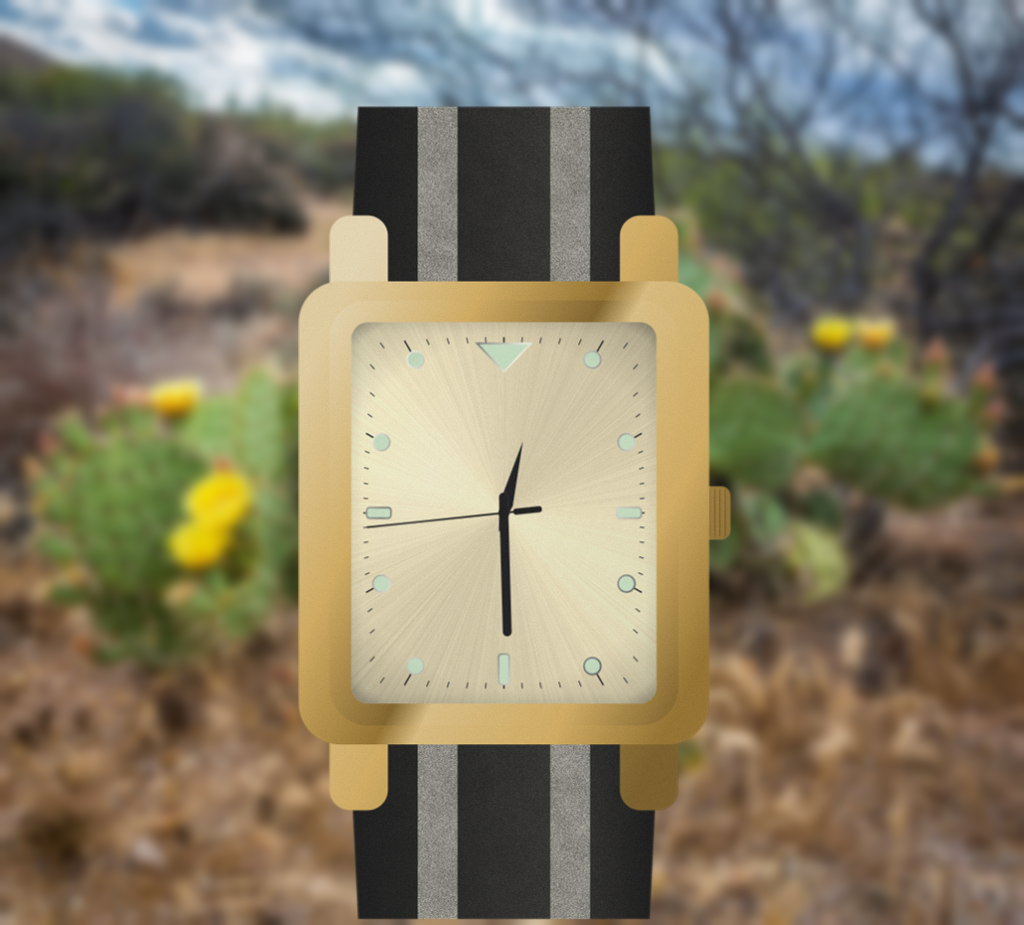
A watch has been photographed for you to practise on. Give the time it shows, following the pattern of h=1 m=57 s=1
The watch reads h=12 m=29 s=44
